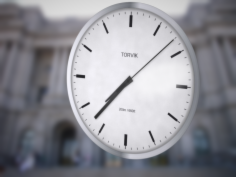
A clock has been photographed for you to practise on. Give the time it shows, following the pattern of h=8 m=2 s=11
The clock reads h=7 m=37 s=8
